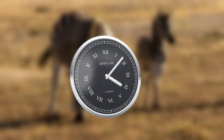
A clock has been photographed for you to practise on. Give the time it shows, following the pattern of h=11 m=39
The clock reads h=4 m=8
